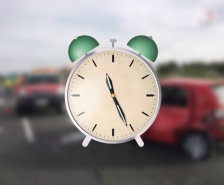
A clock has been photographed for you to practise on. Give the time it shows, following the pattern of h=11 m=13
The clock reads h=11 m=26
